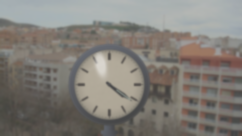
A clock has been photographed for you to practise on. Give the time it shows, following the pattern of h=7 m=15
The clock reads h=4 m=21
